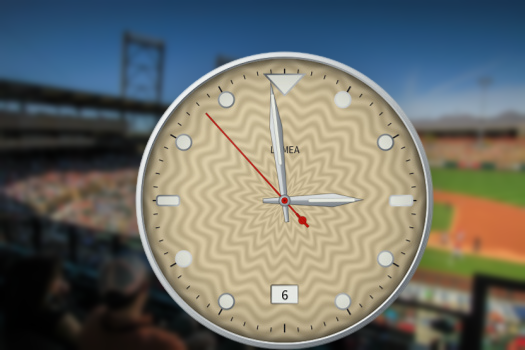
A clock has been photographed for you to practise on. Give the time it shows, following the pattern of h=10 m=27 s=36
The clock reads h=2 m=58 s=53
